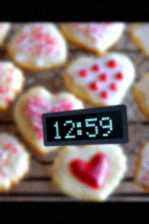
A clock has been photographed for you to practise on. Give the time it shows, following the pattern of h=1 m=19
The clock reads h=12 m=59
